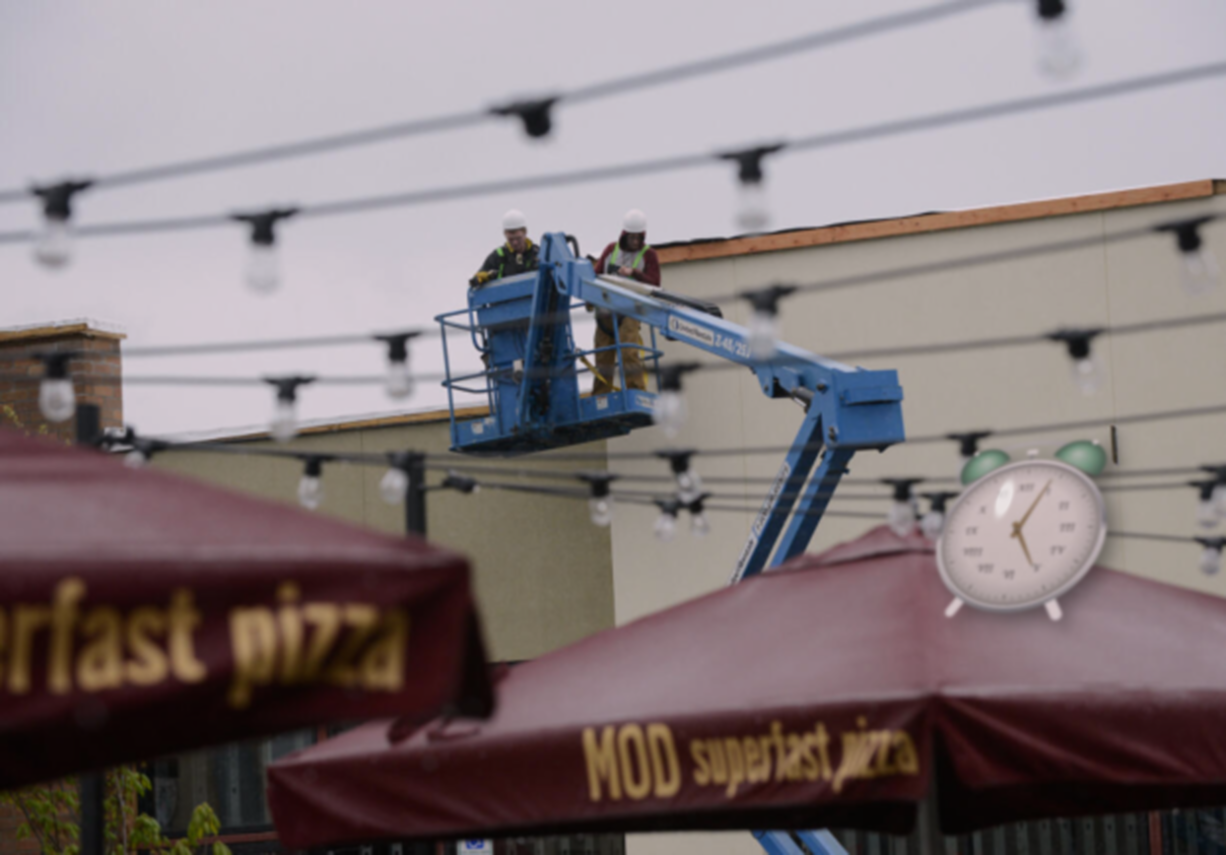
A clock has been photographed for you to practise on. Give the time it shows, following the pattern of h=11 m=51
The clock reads h=5 m=4
